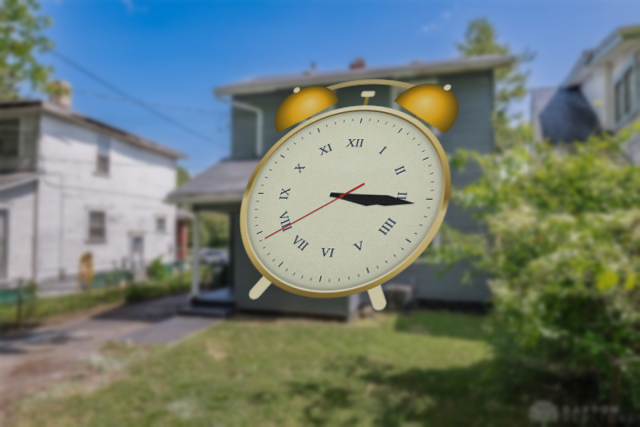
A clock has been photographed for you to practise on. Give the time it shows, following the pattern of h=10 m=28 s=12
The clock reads h=3 m=15 s=39
